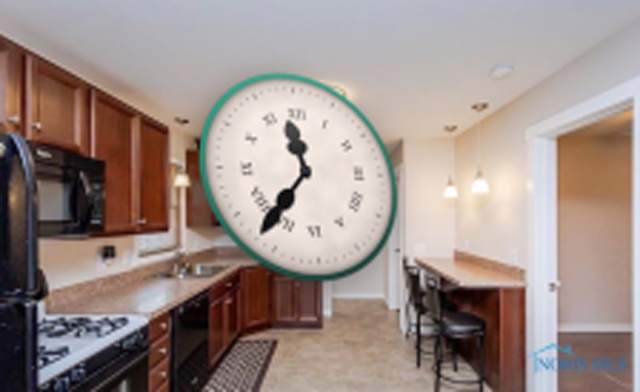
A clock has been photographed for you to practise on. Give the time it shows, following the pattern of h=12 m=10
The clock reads h=11 m=37
